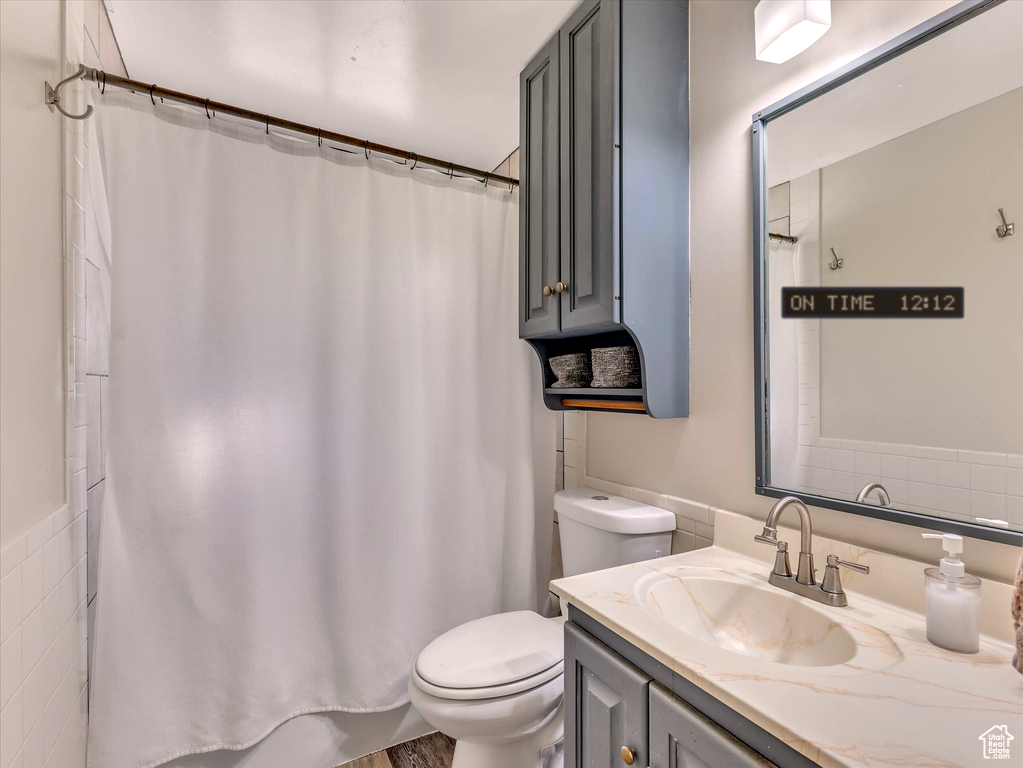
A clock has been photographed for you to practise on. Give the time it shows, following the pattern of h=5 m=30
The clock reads h=12 m=12
